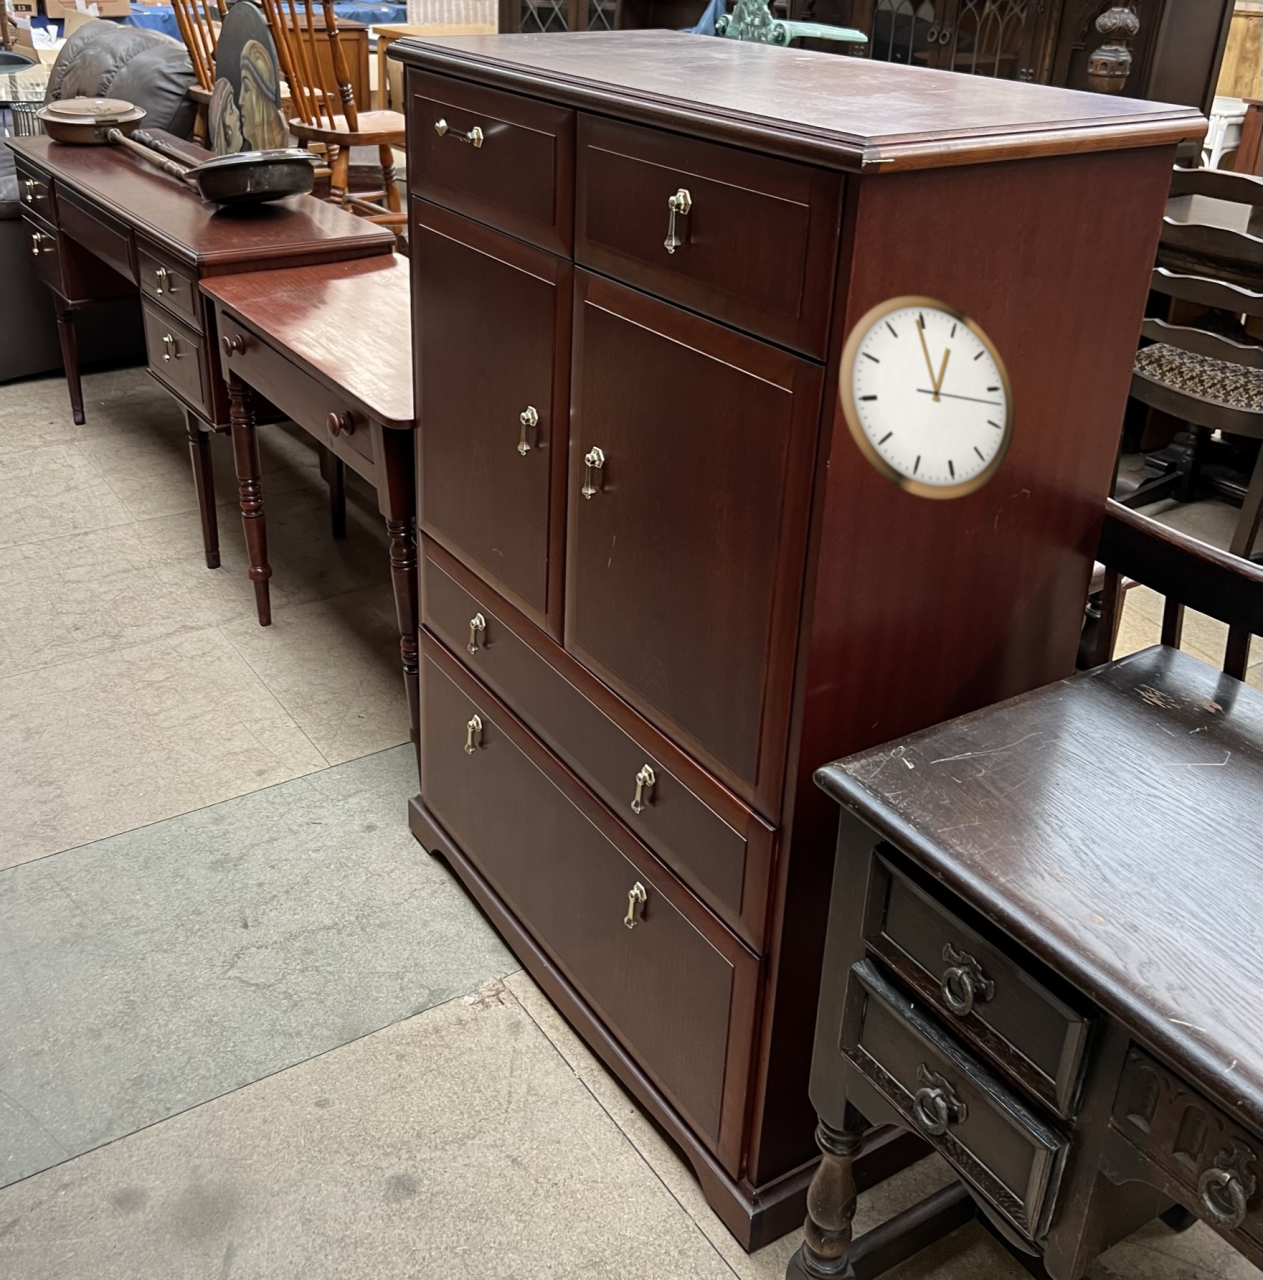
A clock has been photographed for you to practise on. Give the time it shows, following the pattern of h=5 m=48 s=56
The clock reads h=12 m=59 s=17
